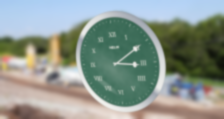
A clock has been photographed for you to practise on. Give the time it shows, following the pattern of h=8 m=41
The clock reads h=3 m=10
